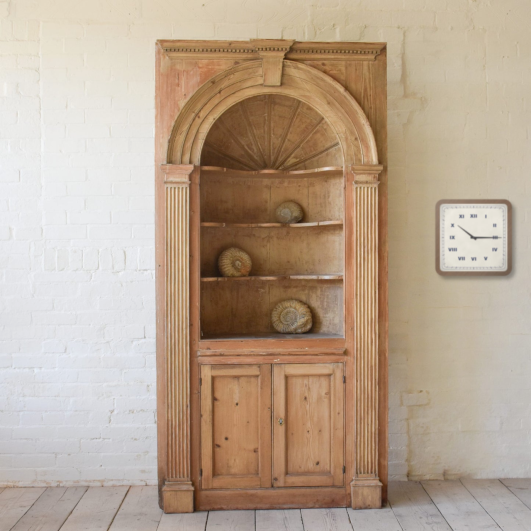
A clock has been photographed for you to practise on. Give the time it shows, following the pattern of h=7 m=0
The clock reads h=10 m=15
